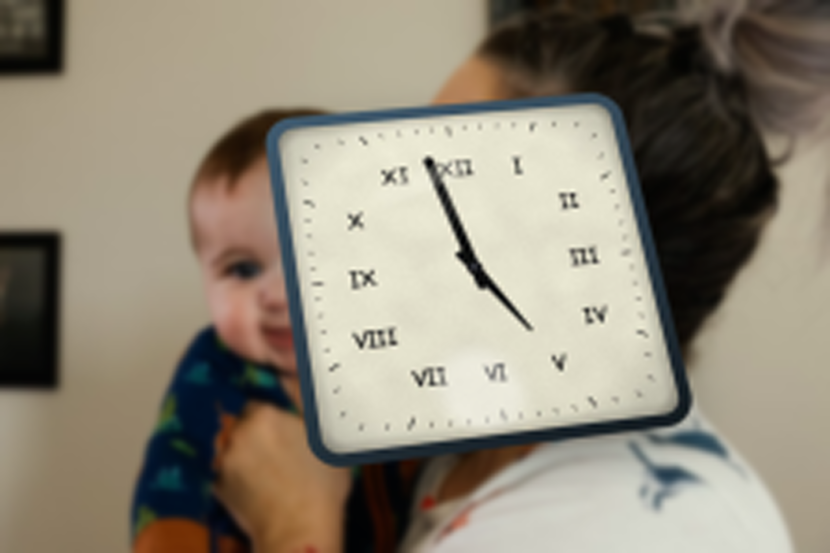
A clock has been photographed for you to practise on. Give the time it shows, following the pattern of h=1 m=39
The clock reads h=4 m=58
